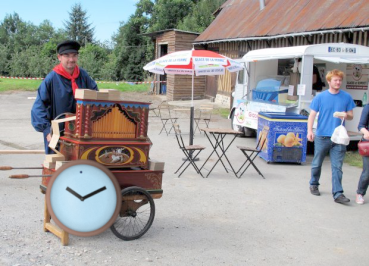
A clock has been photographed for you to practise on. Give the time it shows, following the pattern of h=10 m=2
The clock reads h=10 m=11
